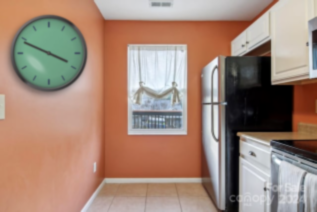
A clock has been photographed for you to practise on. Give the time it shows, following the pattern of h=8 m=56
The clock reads h=3 m=49
